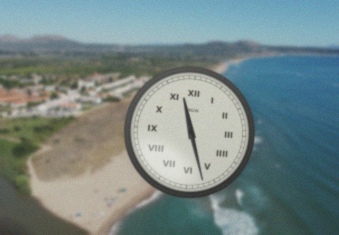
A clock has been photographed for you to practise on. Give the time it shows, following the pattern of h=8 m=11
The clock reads h=11 m=27
